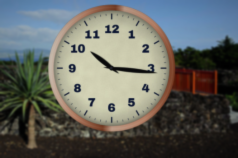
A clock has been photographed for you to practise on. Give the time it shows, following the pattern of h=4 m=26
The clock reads h=10 m=16
